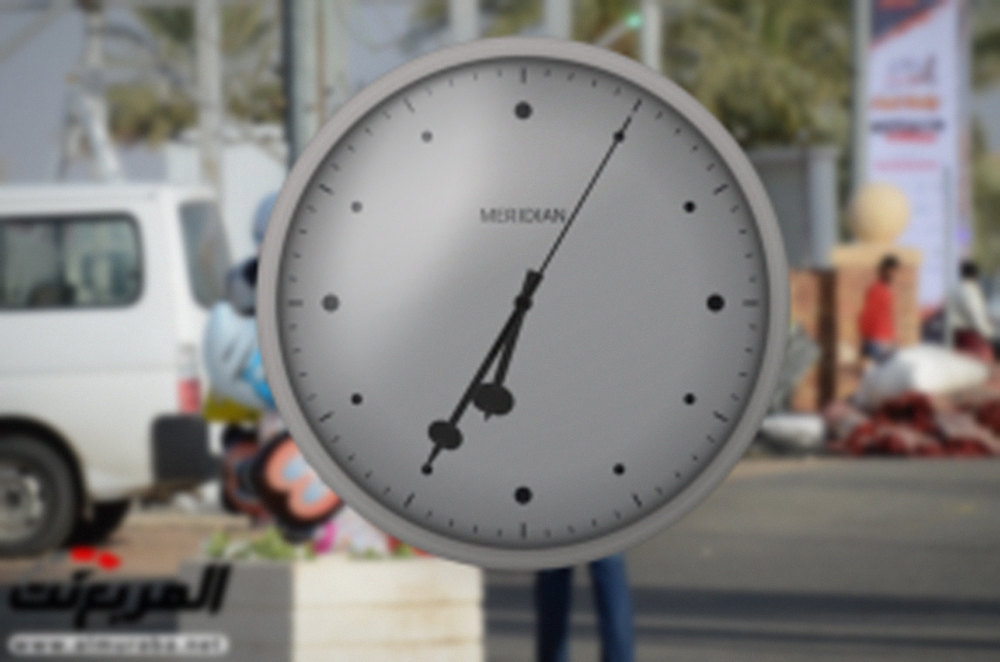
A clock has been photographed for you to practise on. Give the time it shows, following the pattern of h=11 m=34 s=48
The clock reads h=6 m=35 s=5
